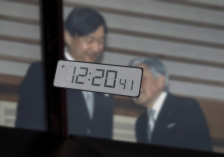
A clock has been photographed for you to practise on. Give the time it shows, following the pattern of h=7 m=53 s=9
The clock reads h=12 m=20 s=41
